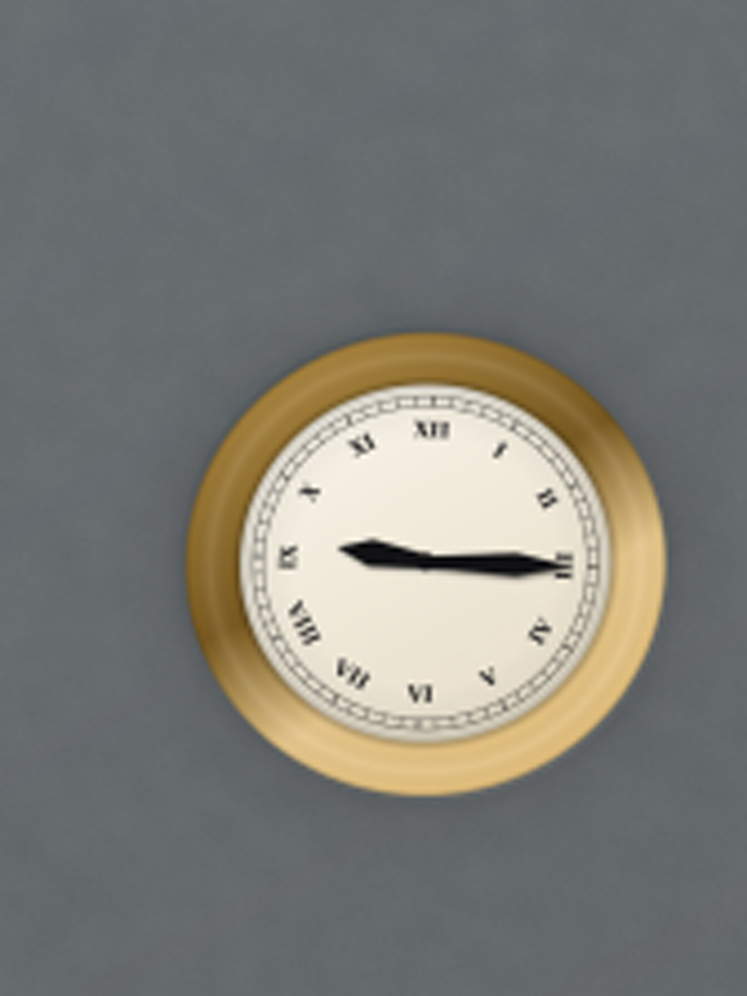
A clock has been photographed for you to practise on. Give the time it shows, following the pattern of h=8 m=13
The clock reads h=9 m=15
